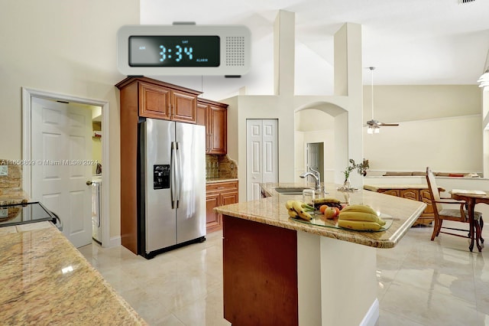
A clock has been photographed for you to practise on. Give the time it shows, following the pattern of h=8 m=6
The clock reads h=3 m=34
